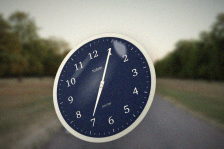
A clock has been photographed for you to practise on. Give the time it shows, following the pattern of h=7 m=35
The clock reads h=7 m=5
